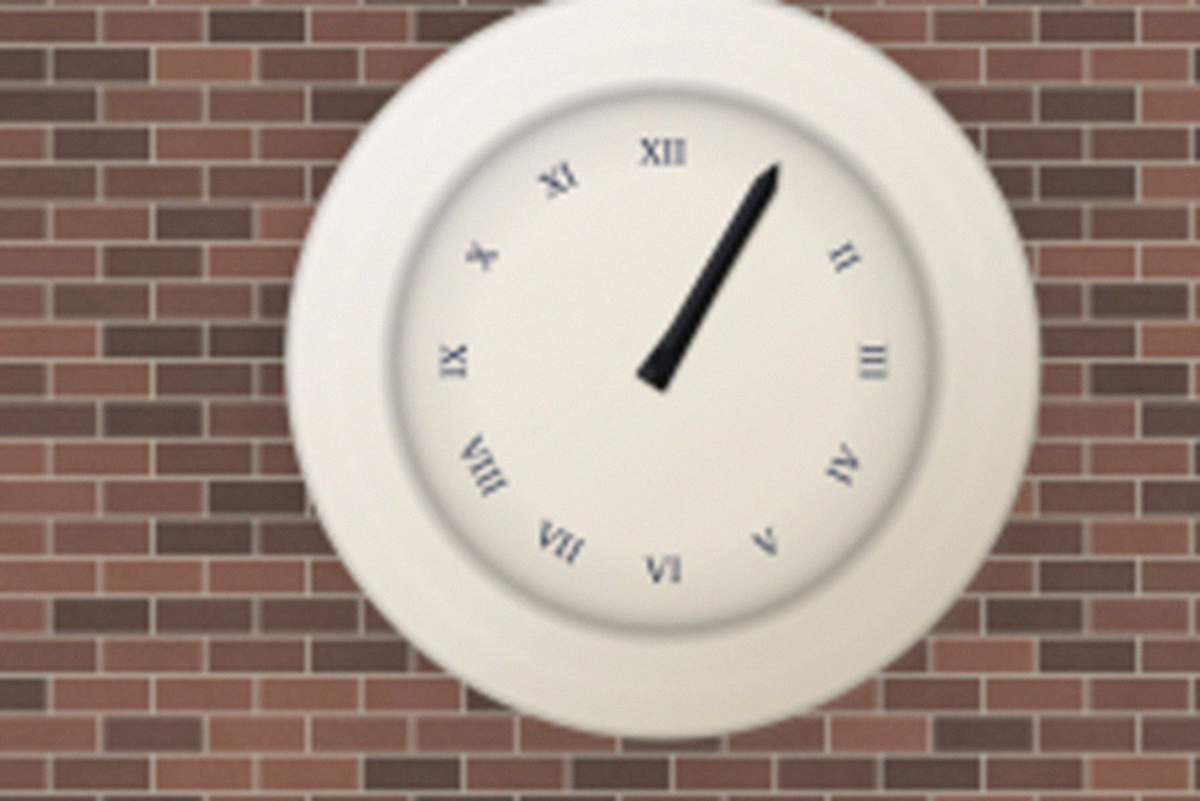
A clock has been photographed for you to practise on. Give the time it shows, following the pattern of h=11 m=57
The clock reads h=1 m=5
